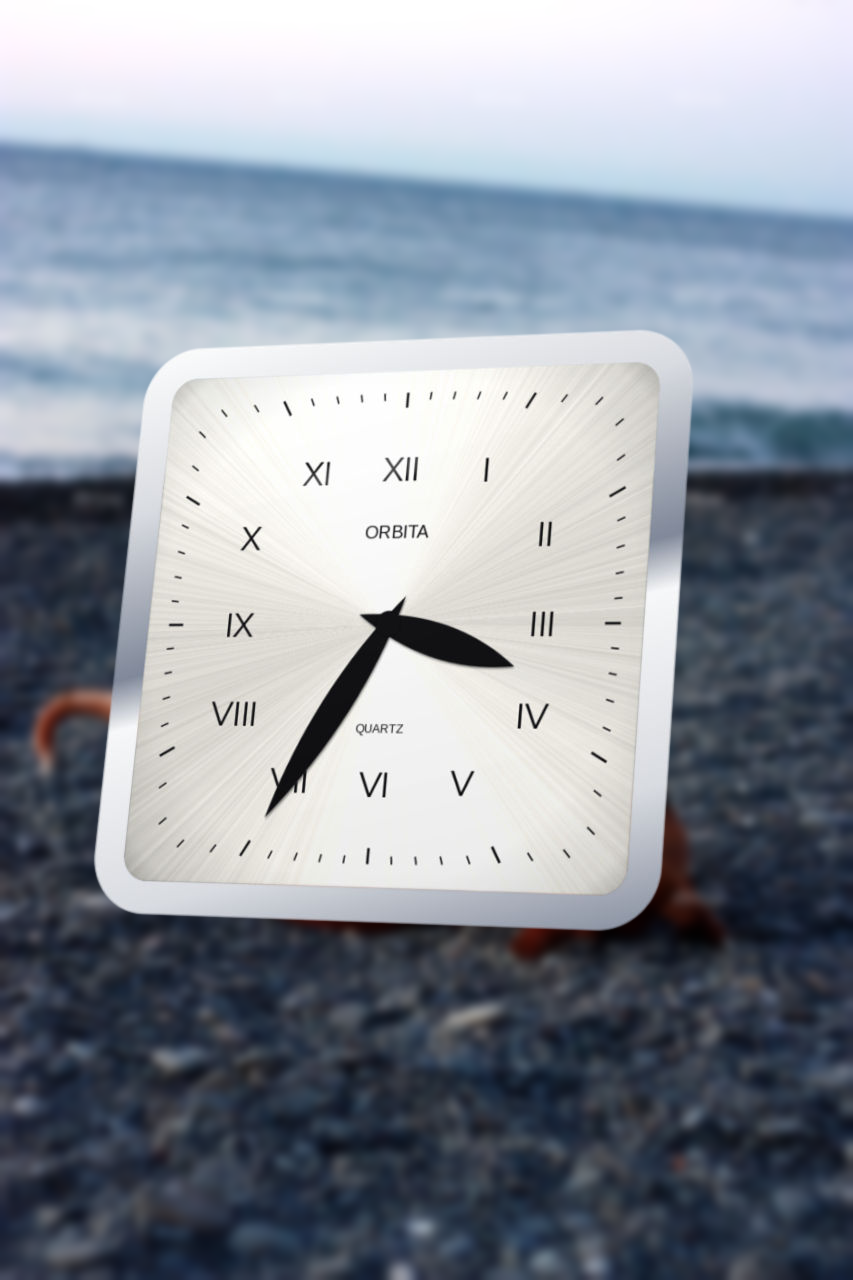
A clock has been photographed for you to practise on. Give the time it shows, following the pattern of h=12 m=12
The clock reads h=3 m=35
